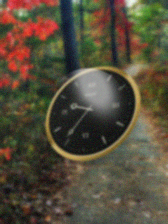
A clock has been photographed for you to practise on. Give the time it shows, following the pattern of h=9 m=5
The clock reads h=9 m=36
